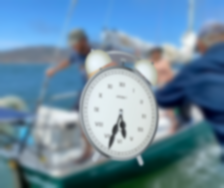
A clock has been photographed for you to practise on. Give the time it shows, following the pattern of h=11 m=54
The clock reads h=5 m=33
